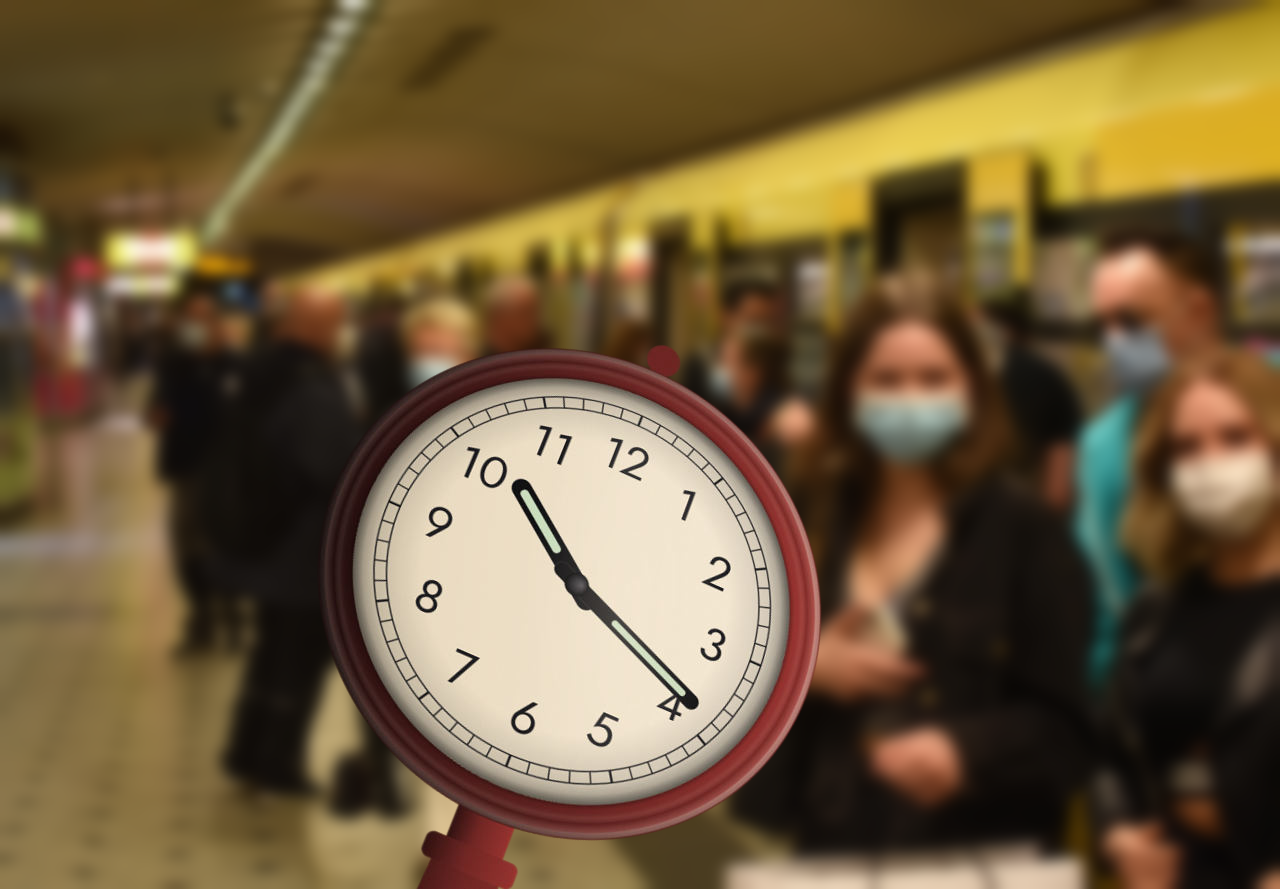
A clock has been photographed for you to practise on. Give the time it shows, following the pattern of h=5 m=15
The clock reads h=10 m=19
